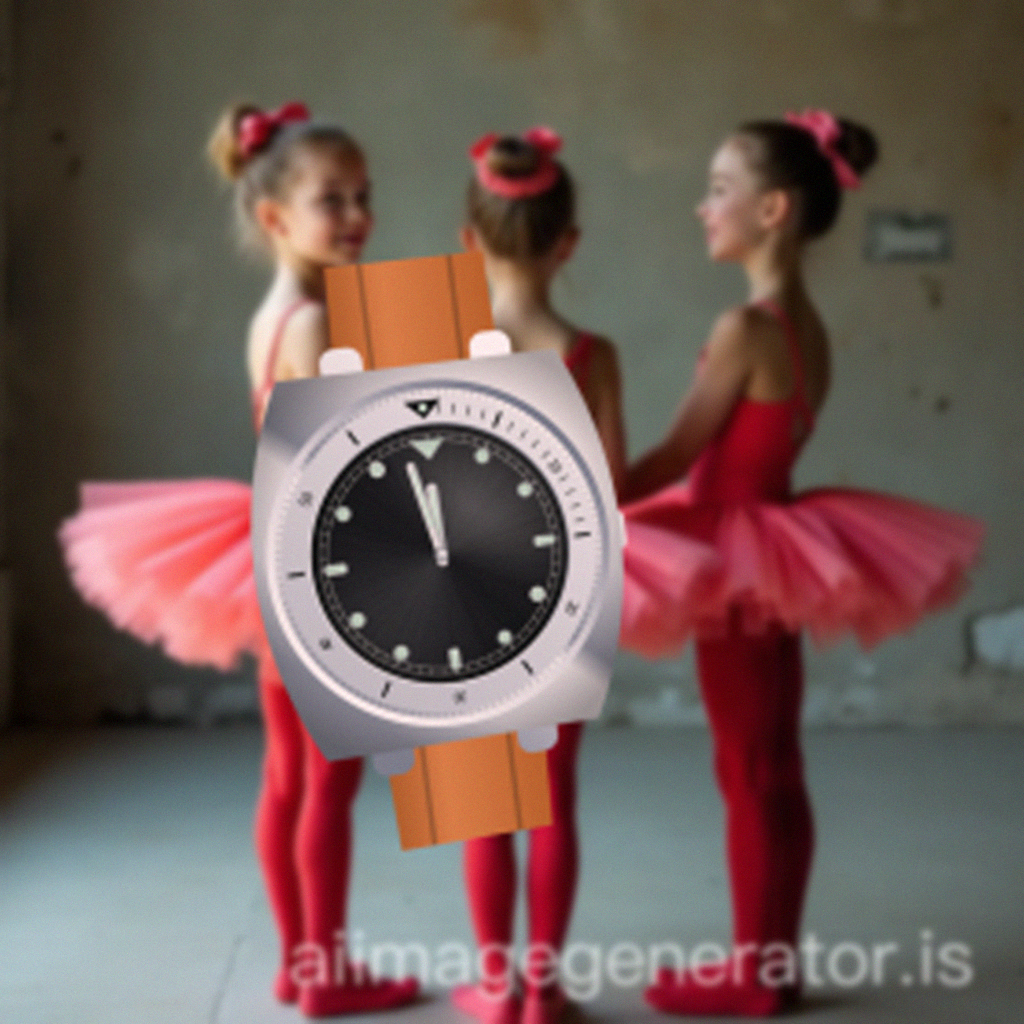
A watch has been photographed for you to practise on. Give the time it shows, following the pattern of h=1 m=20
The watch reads h=11 m=58
